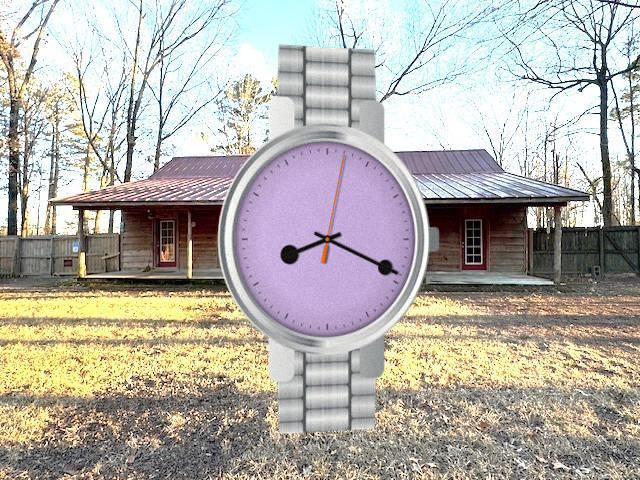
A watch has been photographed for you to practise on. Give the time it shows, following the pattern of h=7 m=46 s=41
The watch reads h=8 m=19 s=2
